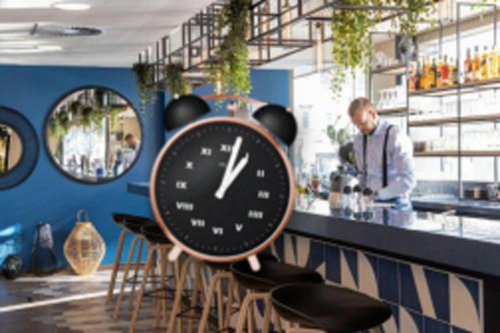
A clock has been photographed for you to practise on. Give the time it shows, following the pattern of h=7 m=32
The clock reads h=1 m=2
